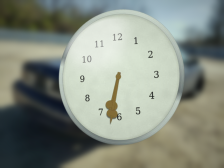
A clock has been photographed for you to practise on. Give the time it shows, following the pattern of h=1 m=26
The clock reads h=6 m=32
